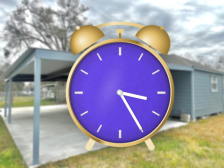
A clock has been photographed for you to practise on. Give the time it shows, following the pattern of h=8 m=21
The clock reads h=3 m=25
